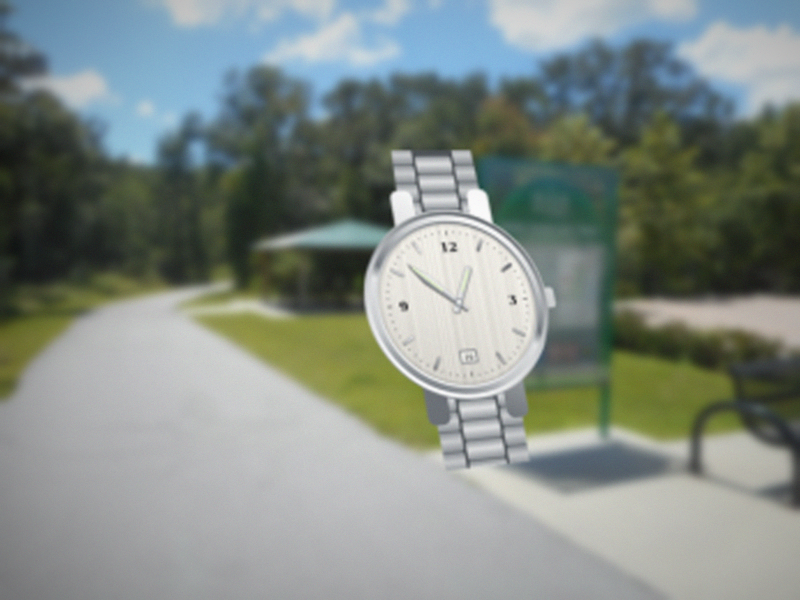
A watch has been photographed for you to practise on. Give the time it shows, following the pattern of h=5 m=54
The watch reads h=12 m=52
